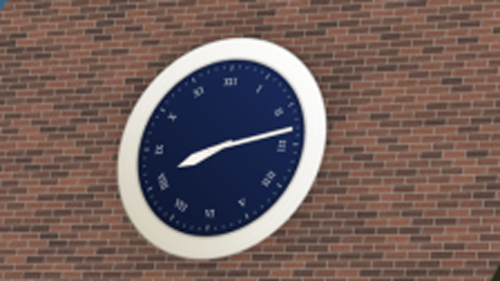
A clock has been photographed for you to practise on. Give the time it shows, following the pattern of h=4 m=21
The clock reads h=8 m=13
